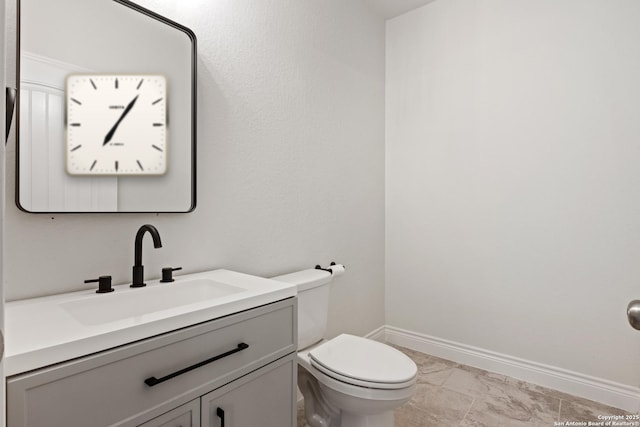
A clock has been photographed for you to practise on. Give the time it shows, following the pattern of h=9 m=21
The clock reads h=7 m=6
